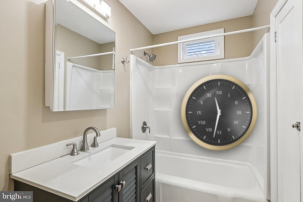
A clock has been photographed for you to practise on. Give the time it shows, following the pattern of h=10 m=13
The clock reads h=11 m=32
